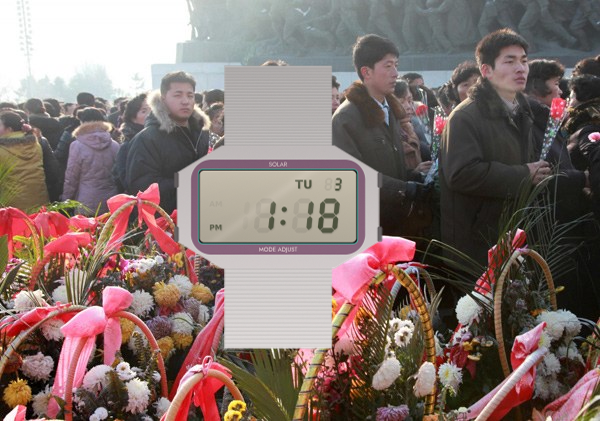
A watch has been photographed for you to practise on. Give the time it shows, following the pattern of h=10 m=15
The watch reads h=1 m=18
